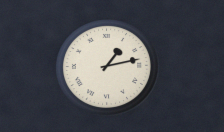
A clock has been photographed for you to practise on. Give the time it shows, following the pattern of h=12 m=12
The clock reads h=1 m=13
